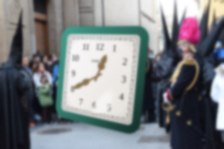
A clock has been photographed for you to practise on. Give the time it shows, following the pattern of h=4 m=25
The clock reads h=12 m=40
